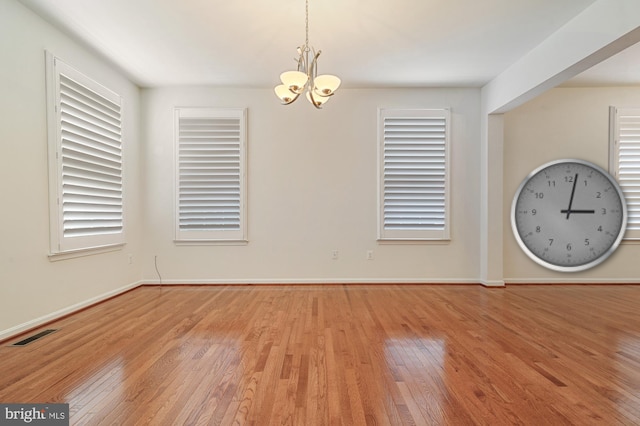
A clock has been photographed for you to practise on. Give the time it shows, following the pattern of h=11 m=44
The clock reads h=3 m=2
